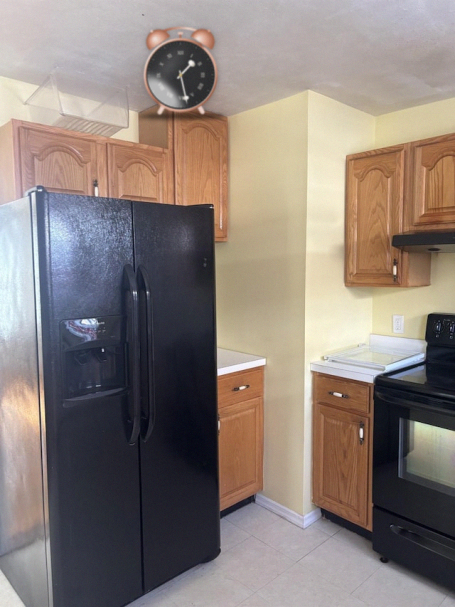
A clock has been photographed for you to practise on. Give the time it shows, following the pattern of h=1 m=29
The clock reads h=1 m=28
